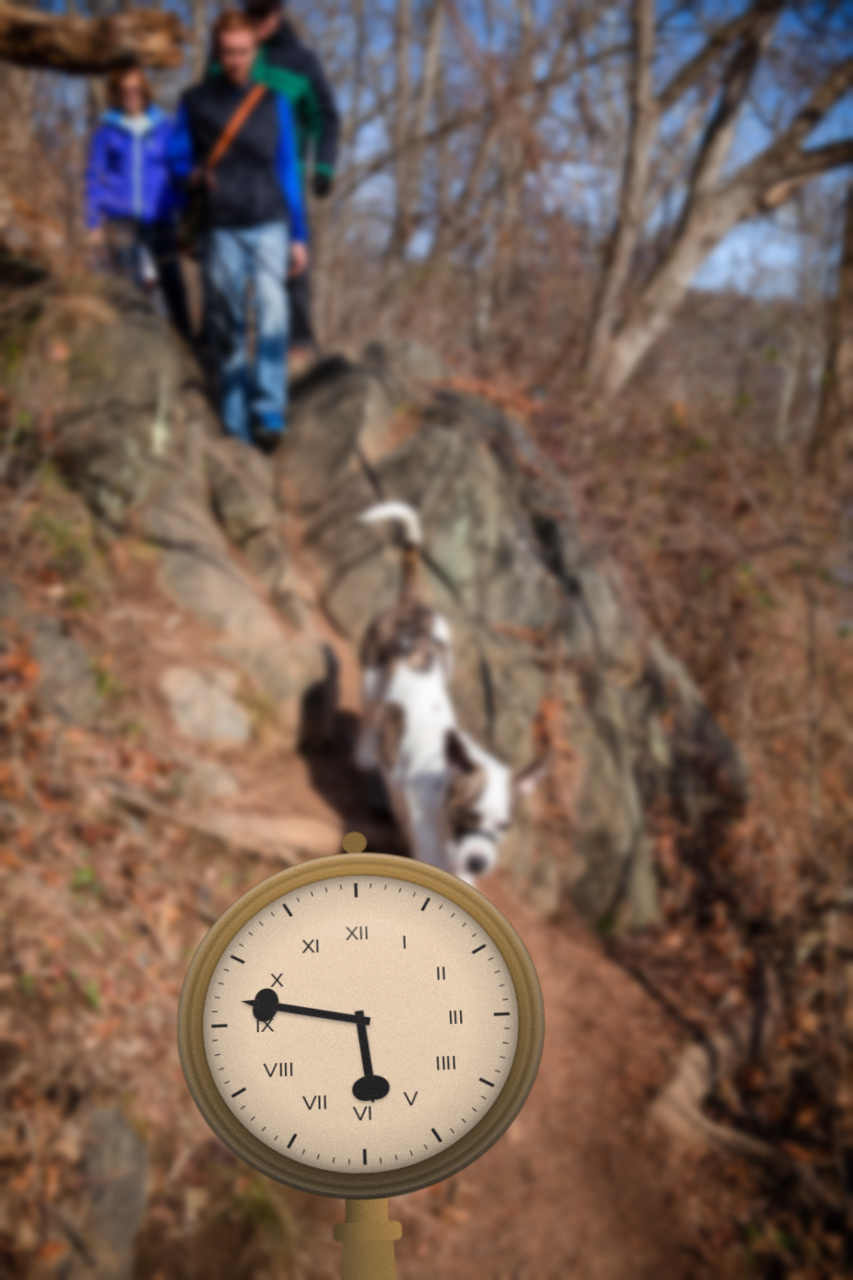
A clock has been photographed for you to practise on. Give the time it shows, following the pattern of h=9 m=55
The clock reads h=5 m=47
